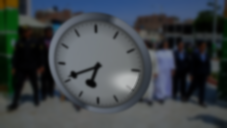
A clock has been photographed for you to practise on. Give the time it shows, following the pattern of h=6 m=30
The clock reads h=6 m=41
